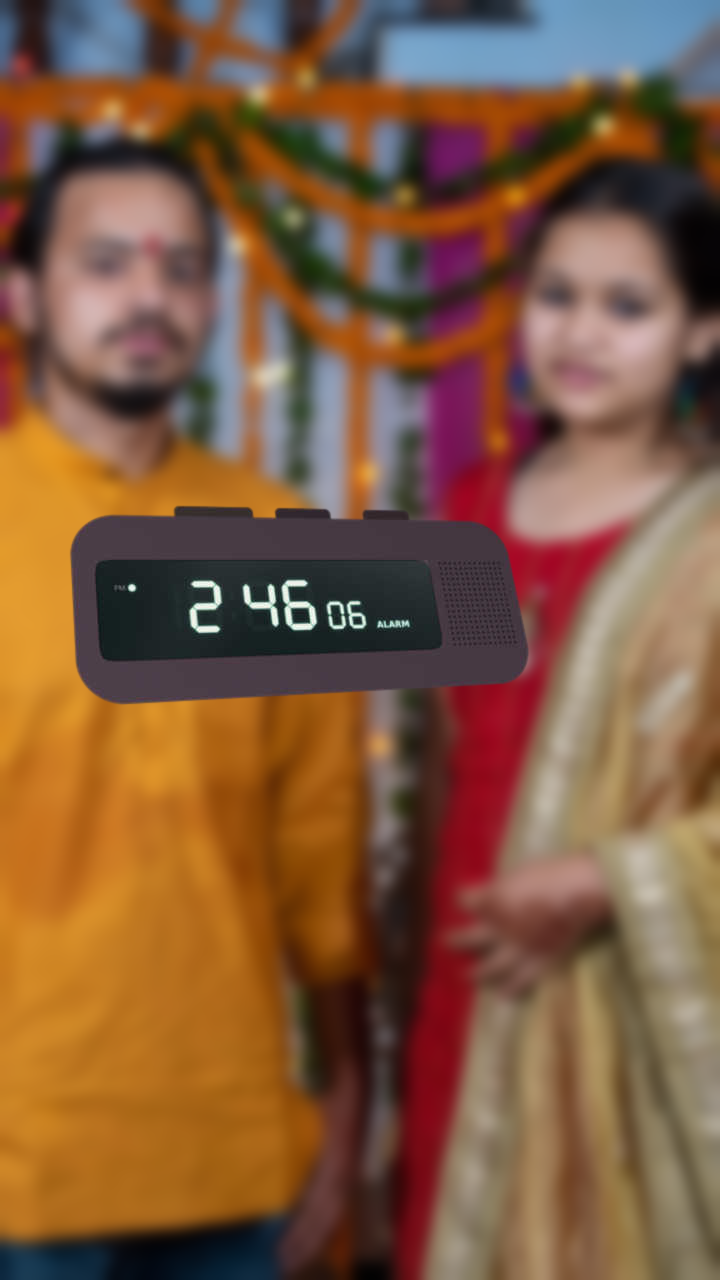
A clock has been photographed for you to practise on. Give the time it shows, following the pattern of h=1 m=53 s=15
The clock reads h=2 m=46 s=6
